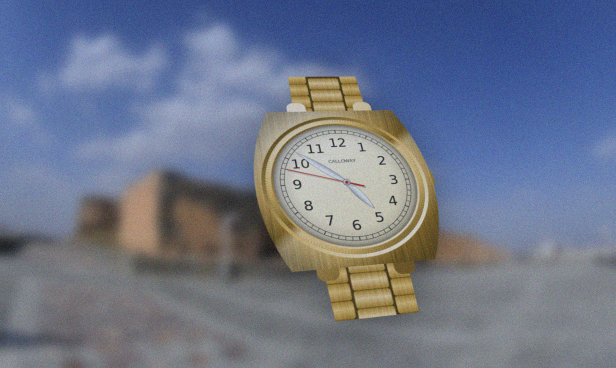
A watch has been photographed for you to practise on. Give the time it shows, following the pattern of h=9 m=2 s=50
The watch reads h=4 m=51 s=48
